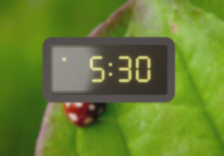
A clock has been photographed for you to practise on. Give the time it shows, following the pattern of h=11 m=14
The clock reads h=5 m=30
